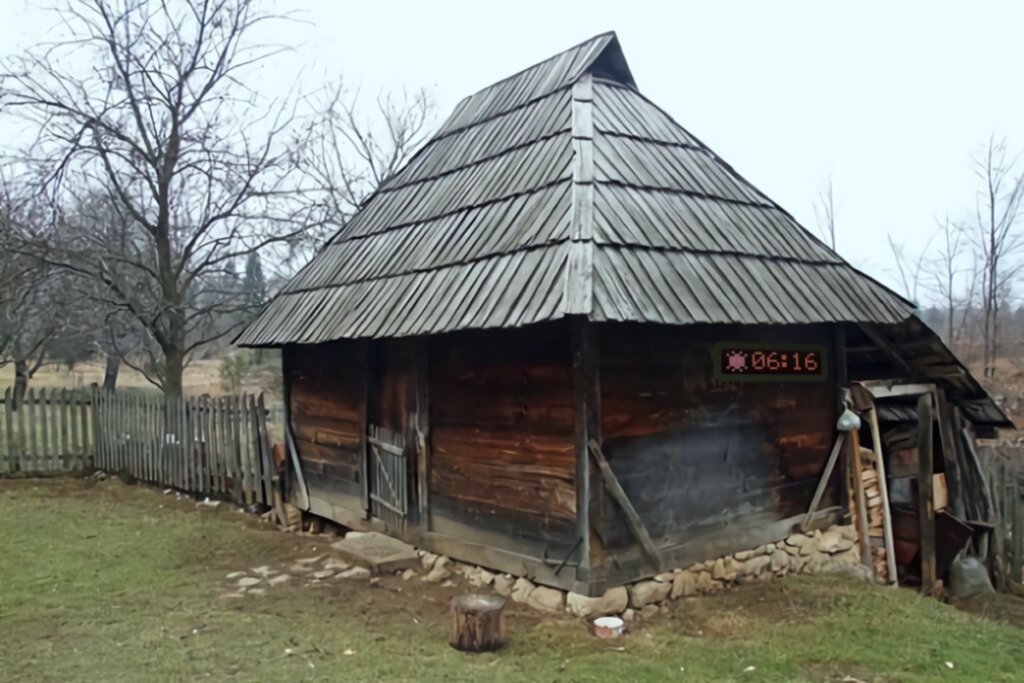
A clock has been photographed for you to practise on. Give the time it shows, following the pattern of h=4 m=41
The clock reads h=6 m=16
